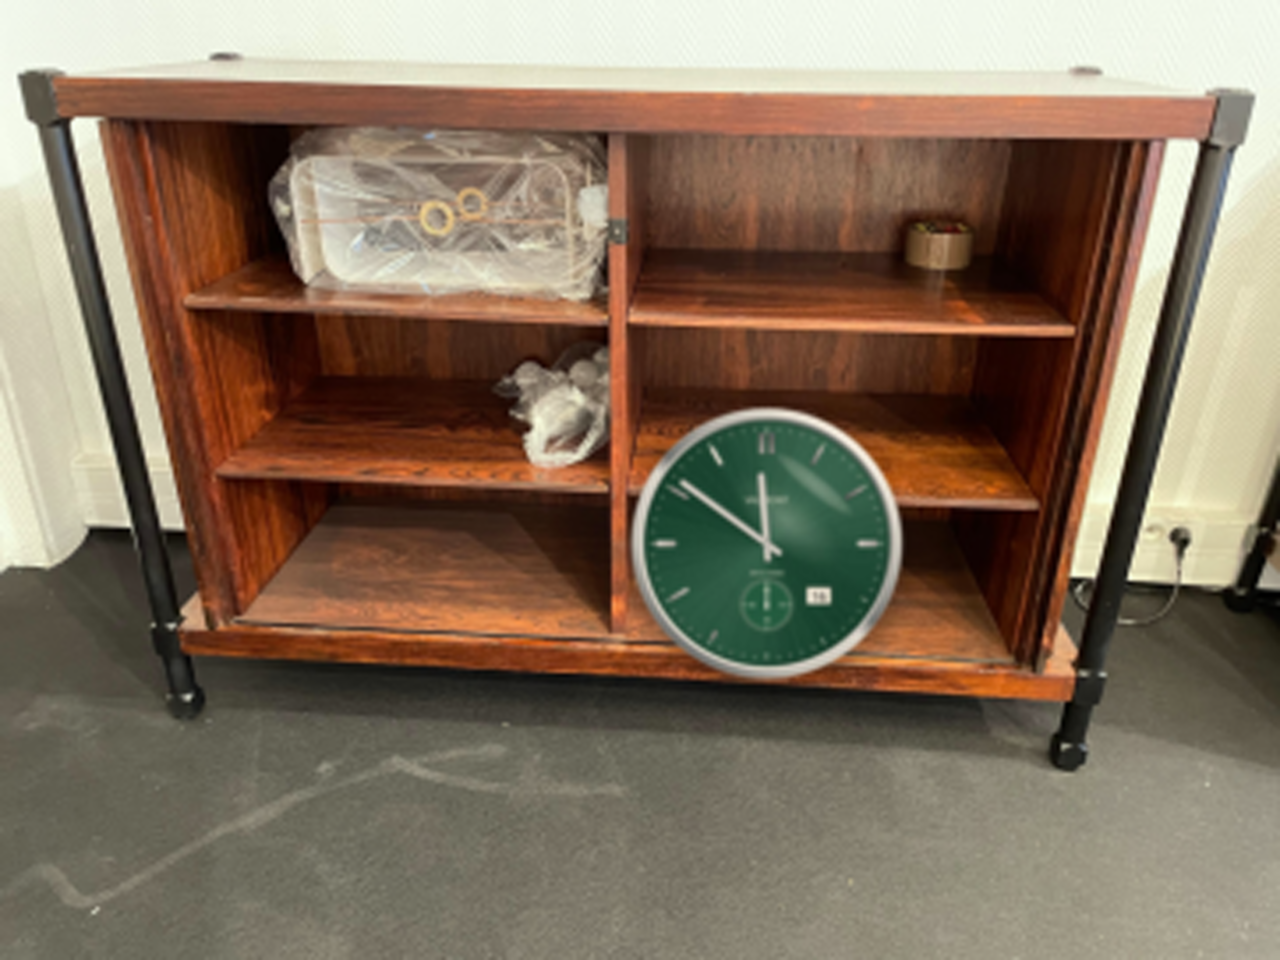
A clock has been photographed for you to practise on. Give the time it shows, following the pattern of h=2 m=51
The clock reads h=11 m=51
